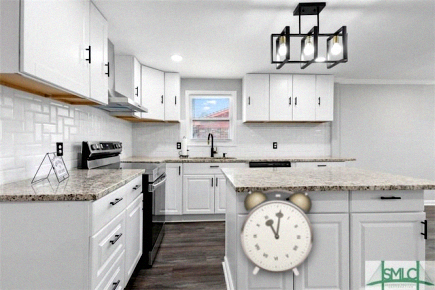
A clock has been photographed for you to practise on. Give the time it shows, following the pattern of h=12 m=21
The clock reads h=11 m=1
